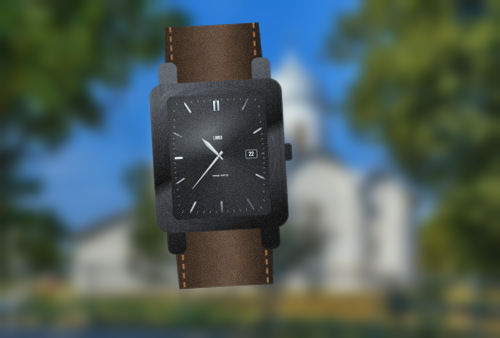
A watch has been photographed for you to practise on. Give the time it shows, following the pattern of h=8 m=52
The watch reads h=10 m=37
